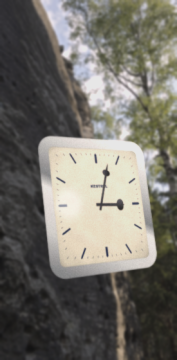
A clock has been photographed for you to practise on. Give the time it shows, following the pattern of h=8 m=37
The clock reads h=3 m=3
